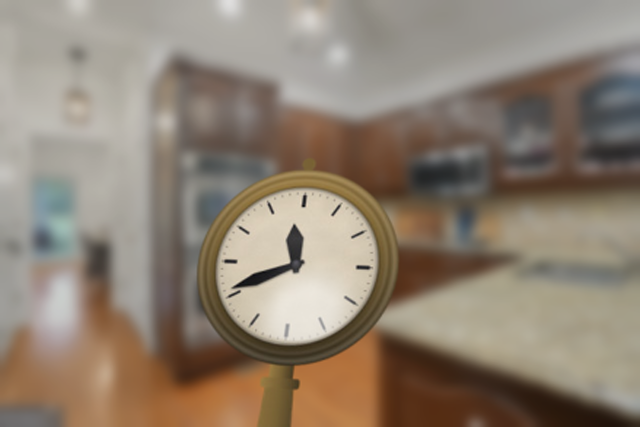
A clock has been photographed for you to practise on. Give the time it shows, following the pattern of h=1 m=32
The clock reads h=11 m=41
